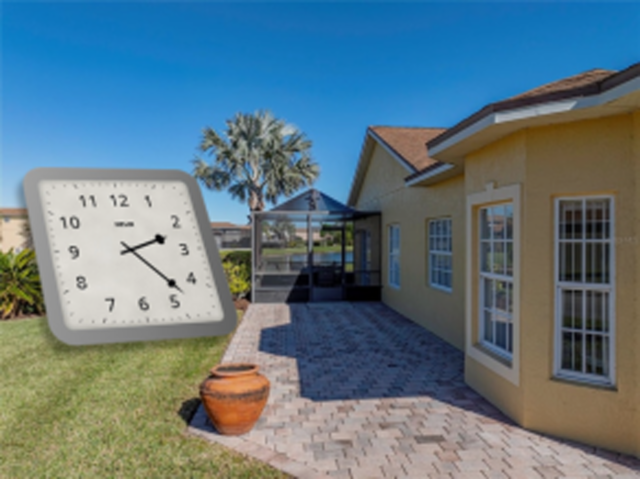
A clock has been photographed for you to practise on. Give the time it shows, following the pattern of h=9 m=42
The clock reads h=2 m=23
